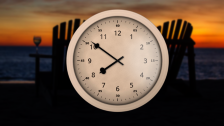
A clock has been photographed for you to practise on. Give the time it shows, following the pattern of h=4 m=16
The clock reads h=7 m=51
